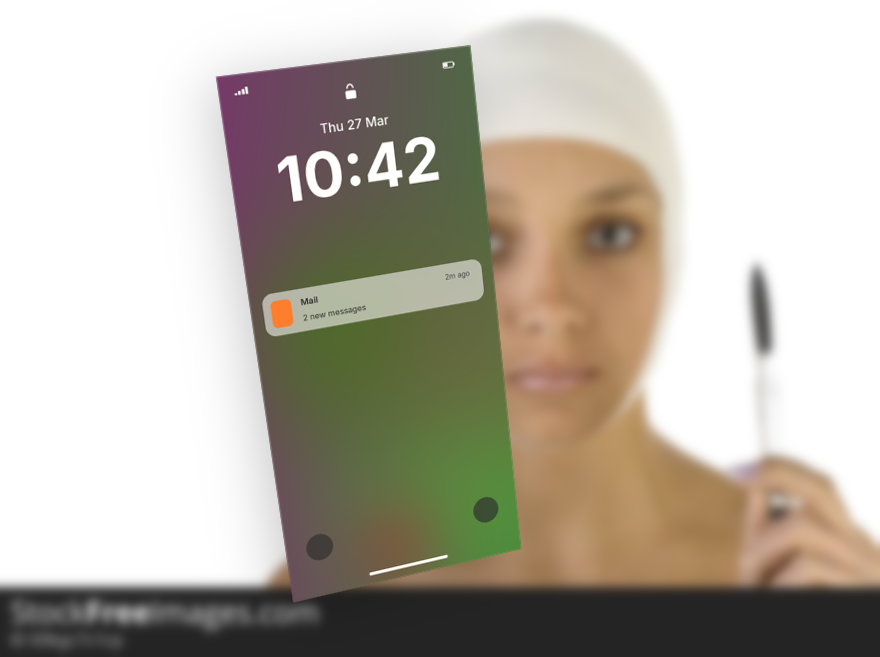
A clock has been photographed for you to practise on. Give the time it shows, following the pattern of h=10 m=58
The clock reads h=10 m=42
